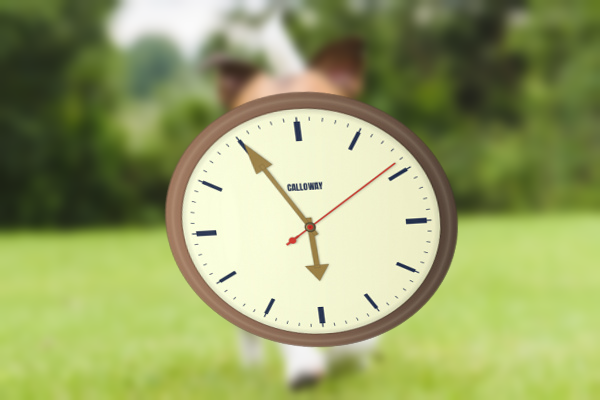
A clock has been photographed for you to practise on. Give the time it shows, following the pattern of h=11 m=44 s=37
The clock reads h=5 m=55 s=9
